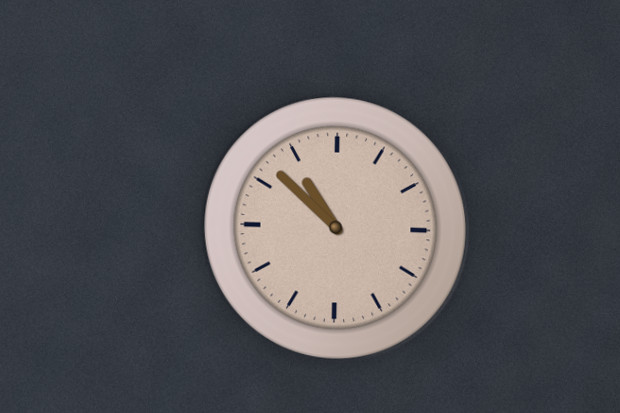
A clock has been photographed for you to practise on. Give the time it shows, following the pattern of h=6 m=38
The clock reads h=10 m=52
